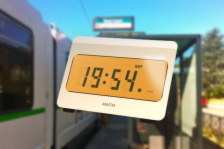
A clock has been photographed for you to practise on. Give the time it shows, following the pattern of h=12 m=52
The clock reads h=19 m=54
